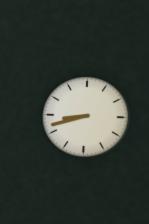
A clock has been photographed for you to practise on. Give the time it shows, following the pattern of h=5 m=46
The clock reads h=8 m=42
